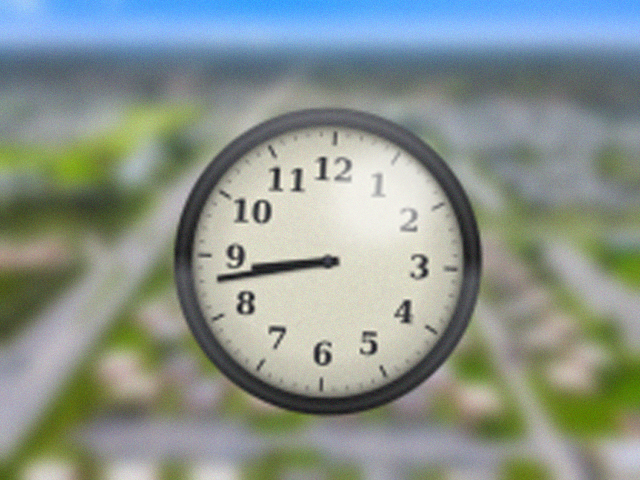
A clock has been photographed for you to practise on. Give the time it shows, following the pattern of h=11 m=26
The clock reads h=8 m=43
